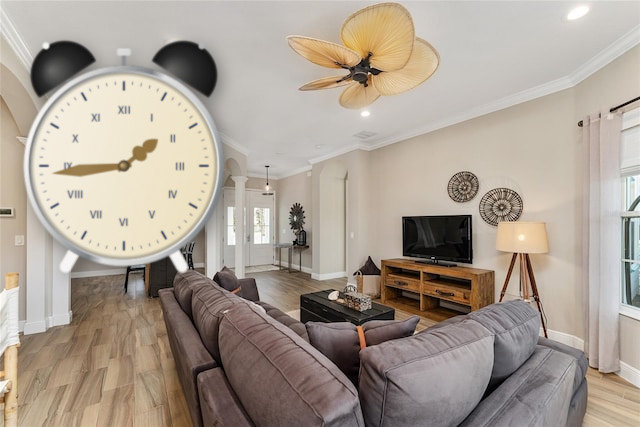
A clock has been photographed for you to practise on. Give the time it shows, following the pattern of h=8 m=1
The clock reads h=1 m=44
